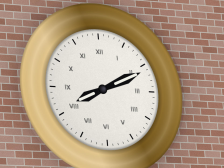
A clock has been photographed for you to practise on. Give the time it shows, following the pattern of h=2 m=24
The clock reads h=8 m=11
